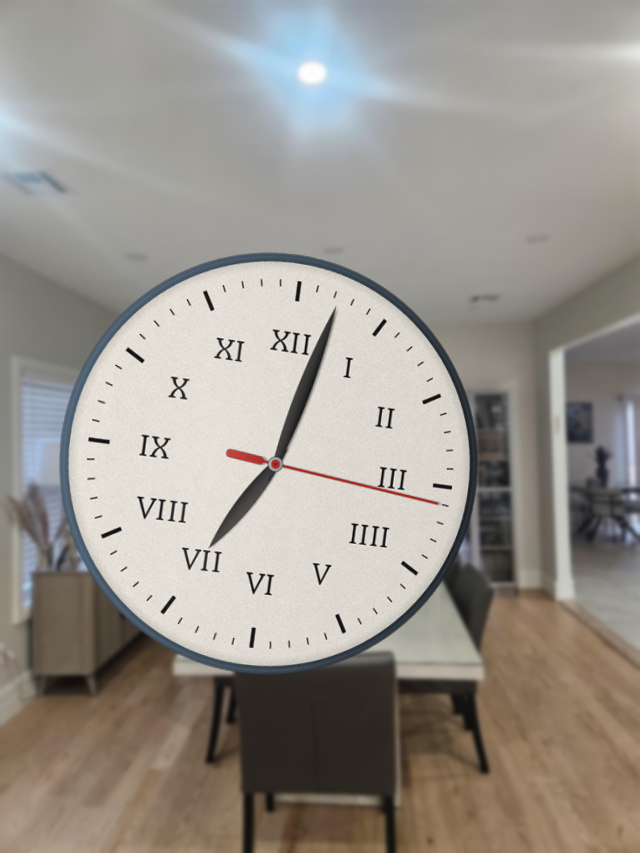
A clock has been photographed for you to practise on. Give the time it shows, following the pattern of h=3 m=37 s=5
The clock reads h=7 m=2 s=16
